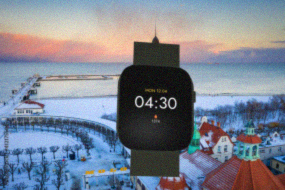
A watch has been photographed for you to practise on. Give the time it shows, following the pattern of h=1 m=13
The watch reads h=4 m=30
